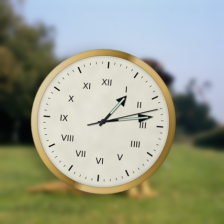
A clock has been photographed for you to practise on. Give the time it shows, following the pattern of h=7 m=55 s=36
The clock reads h=1 m=13 s=12
